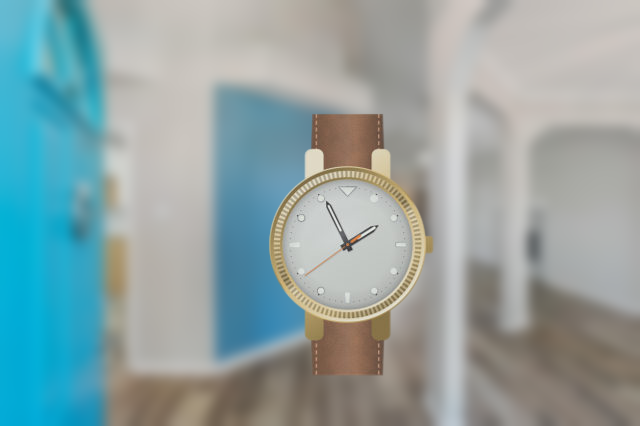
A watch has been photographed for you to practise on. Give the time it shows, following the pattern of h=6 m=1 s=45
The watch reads h=1 m=55 s=39
